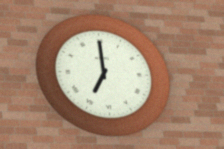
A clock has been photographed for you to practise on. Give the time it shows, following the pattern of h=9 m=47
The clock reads h=7 m=0
